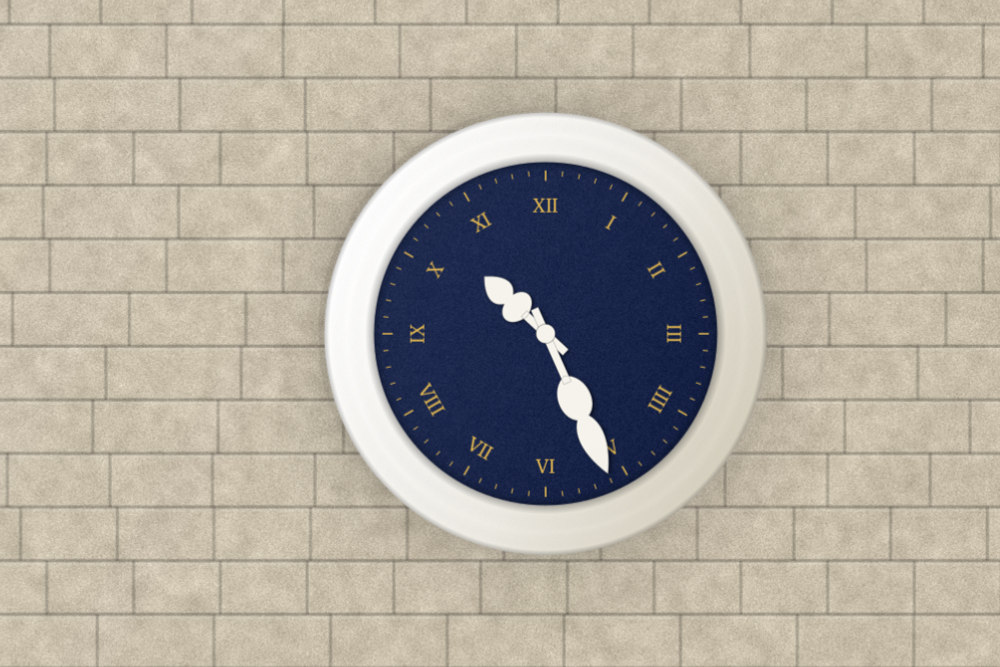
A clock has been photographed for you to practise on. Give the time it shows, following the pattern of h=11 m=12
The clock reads h=10 m=26
